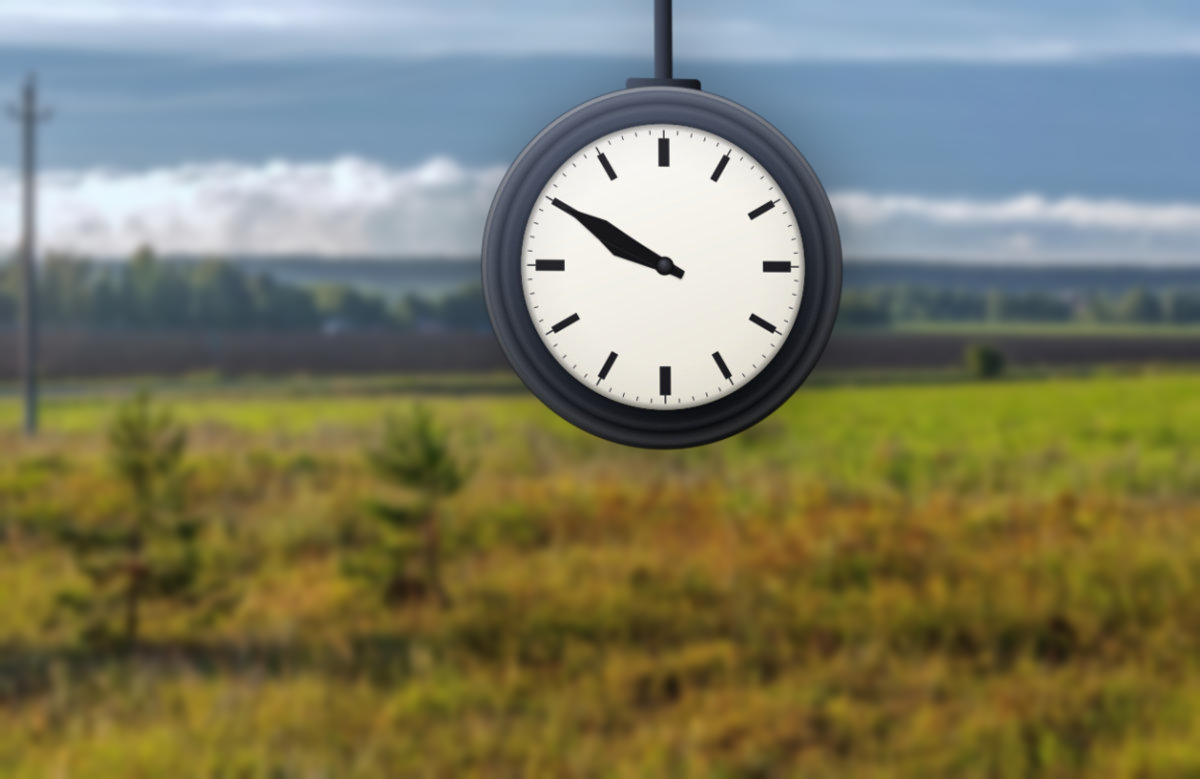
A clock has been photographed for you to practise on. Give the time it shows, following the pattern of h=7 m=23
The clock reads h=9 m=50
